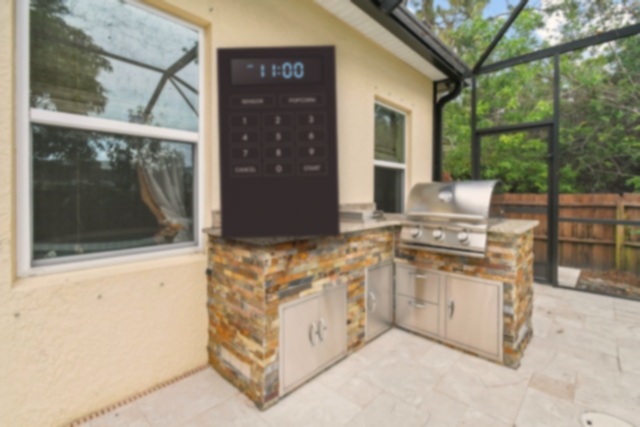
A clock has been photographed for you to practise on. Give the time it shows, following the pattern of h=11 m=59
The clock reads h=11 m=0
